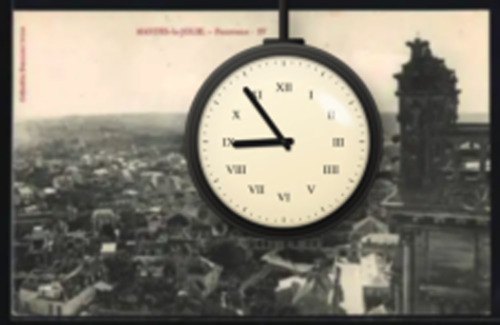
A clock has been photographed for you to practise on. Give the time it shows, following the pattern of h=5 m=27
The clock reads h=8 m=54
